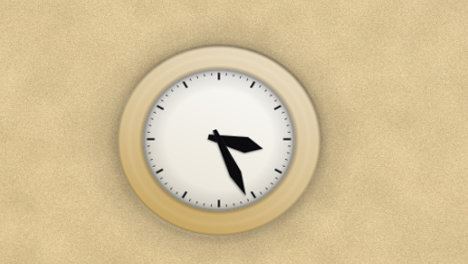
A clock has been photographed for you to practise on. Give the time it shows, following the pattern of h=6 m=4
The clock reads h=3 m=26
